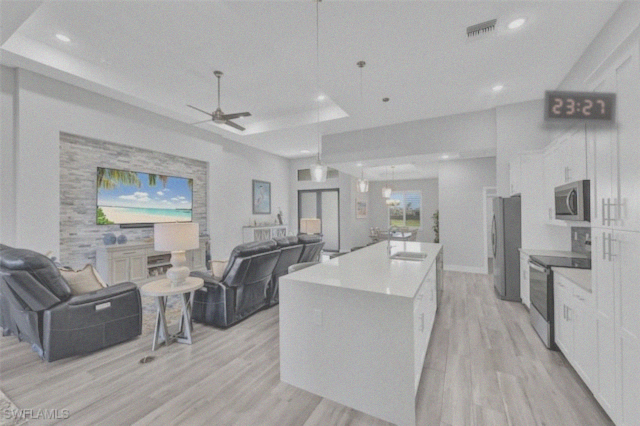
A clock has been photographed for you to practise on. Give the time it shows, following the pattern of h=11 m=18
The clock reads h=23 m=27
